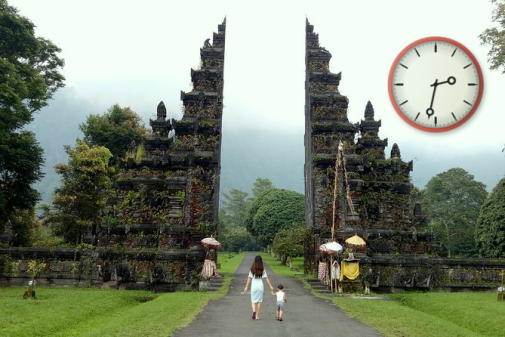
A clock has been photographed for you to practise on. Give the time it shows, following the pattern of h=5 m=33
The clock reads h=2 m=32
